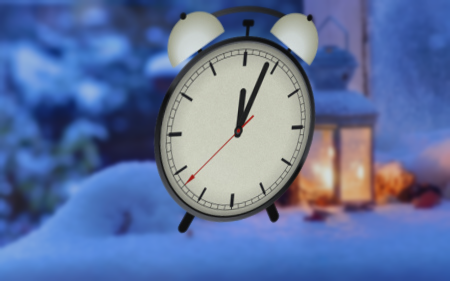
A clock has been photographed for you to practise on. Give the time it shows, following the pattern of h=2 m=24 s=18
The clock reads h=12 m=3 s=38
